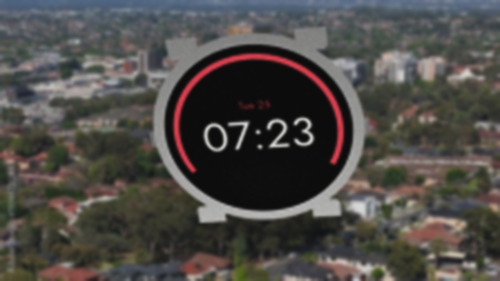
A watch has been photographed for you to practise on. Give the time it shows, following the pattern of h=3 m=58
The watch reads h=7 m=23
